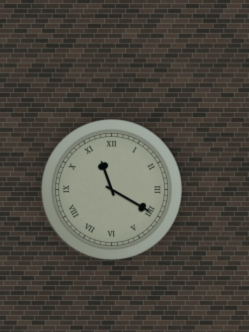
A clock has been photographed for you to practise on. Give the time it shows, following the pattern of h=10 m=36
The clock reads h=11 m=20
